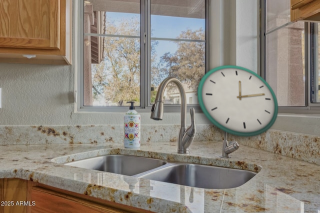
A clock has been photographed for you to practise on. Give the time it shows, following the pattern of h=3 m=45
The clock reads h=12 m=13
